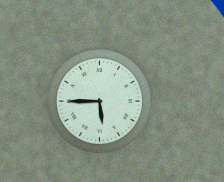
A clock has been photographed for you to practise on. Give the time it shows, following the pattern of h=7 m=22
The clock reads h=5 m=45
